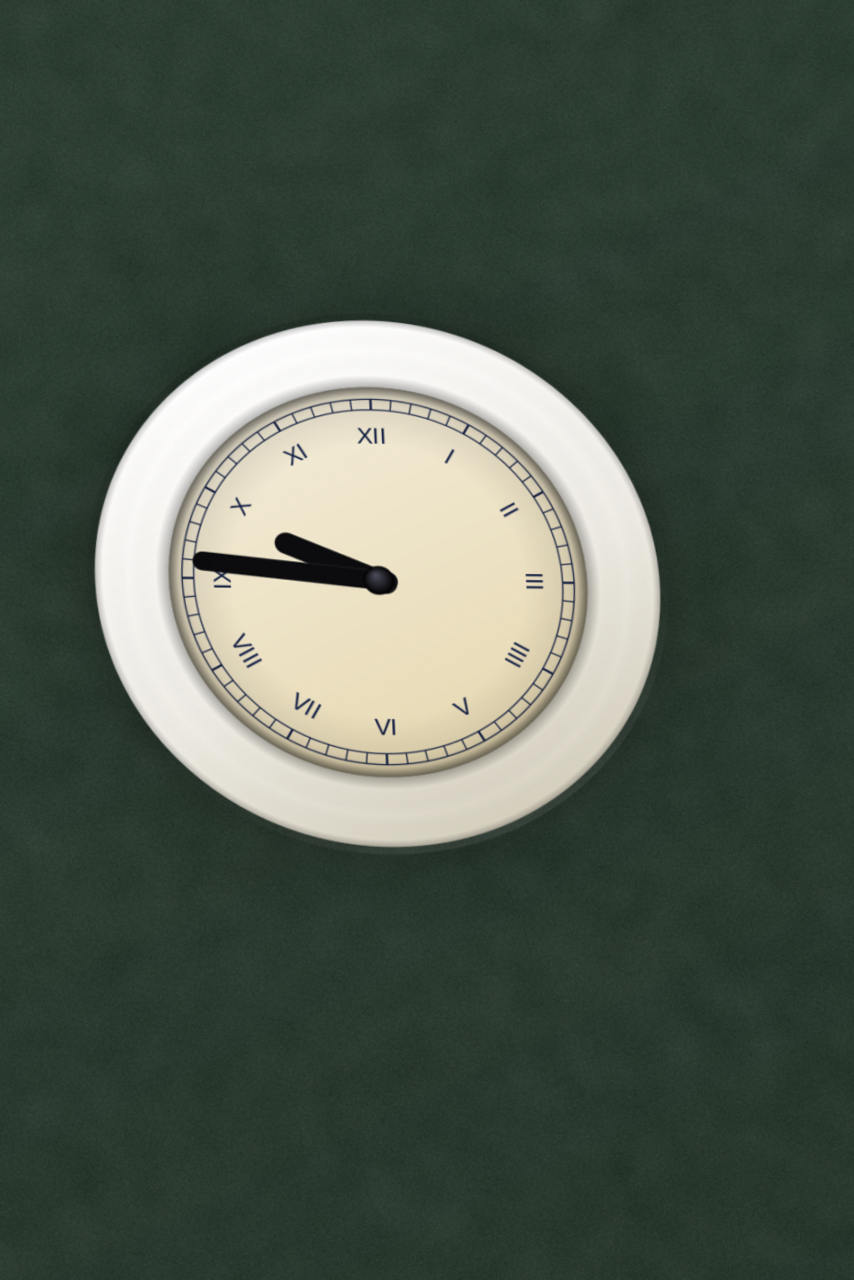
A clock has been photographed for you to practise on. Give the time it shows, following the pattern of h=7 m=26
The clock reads h=9 m=46
